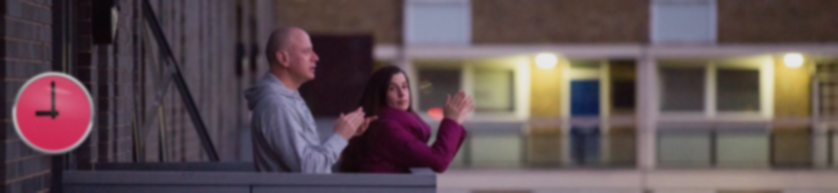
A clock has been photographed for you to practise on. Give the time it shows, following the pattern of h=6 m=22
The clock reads h=9 m=0
